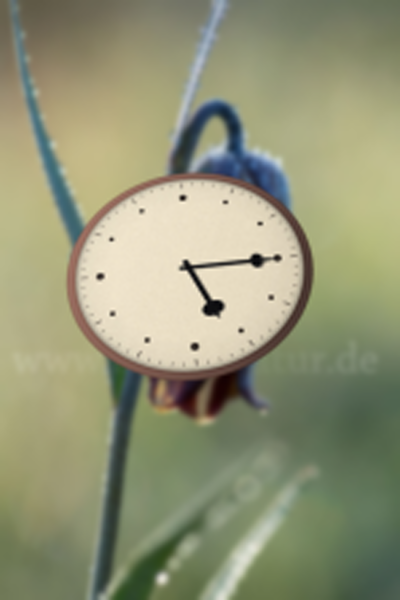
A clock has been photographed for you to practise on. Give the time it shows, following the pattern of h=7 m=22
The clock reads h=5 m=15
